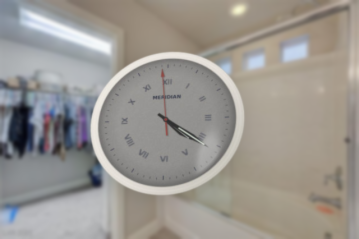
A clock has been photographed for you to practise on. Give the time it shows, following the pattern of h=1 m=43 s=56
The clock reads h=4 m=20 s=59
